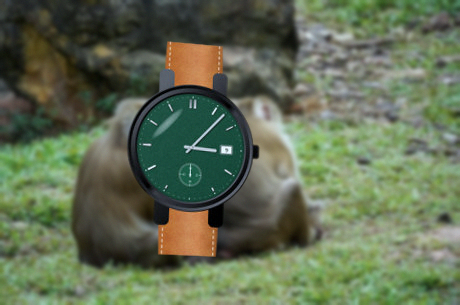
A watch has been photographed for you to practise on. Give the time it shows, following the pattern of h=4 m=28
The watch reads h=3 m=7
